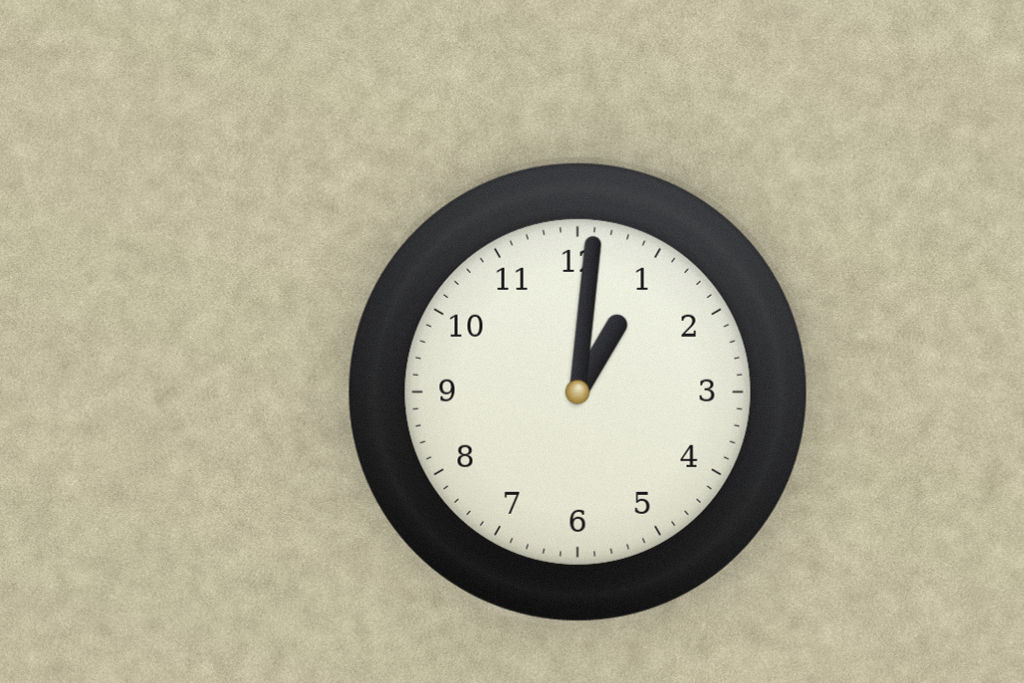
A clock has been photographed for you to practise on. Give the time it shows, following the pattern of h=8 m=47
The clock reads h=1 m=1
